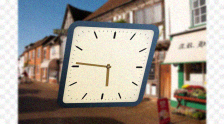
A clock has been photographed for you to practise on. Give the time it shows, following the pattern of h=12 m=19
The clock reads h=5 m=46
